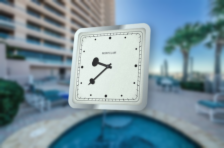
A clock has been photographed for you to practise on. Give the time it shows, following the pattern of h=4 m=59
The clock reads h=9 m=38
